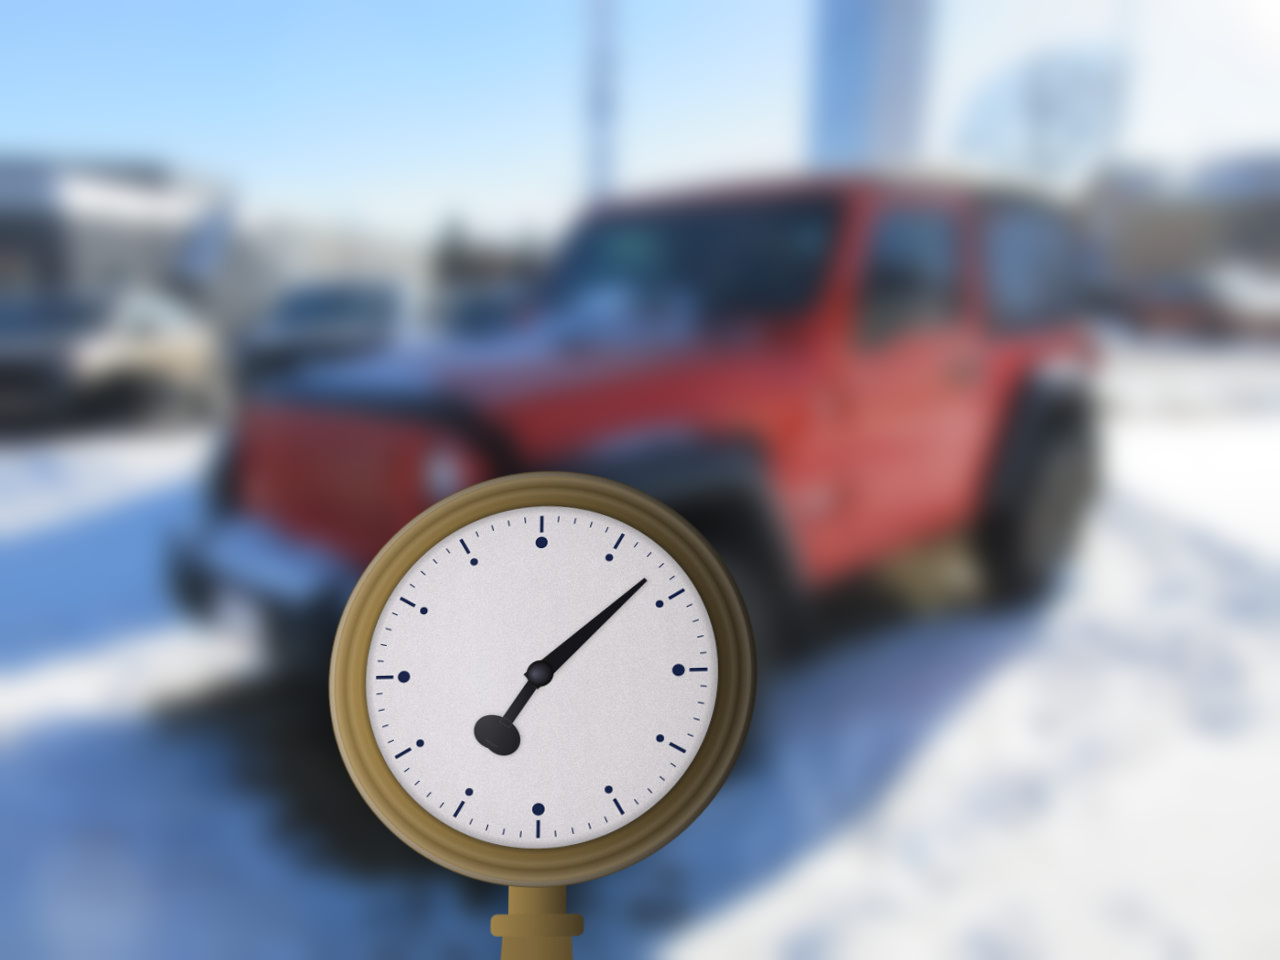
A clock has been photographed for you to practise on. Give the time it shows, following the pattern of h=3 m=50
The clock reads h=7 m=8
